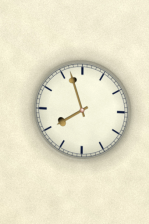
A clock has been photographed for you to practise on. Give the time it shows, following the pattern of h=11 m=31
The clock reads h=7 m=57
